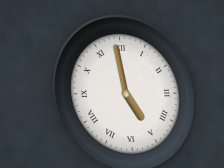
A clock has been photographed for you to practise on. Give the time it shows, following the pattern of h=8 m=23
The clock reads h=4 m=59
